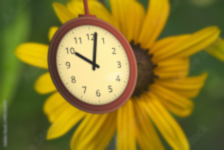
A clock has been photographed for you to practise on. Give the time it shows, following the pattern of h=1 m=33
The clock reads h=10 m=2
